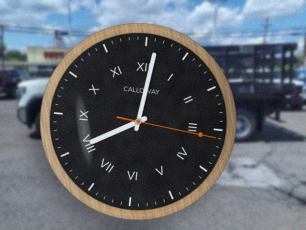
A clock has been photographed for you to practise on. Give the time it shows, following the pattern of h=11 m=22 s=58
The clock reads h=8 m=1 s=16
